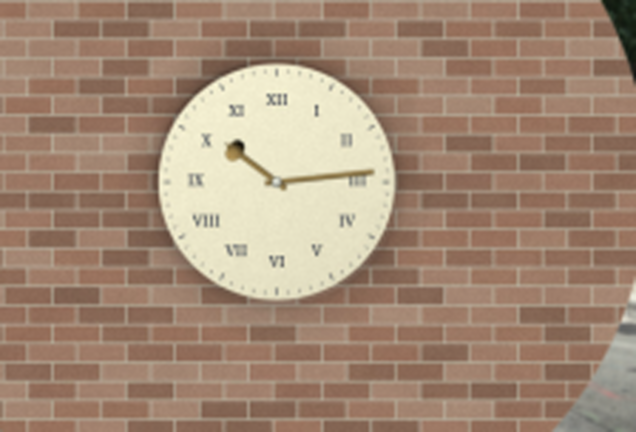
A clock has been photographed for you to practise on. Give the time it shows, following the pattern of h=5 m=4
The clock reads h=10 m=14
